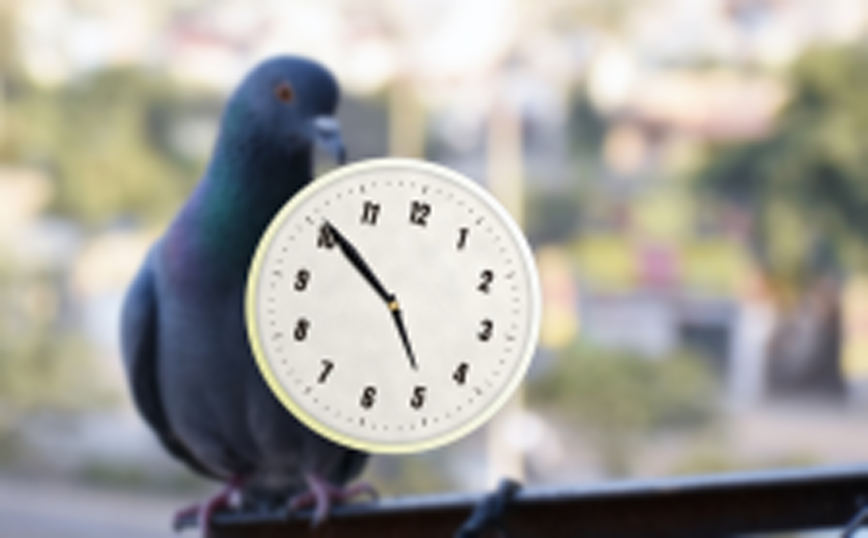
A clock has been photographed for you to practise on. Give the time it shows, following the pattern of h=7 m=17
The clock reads h=4 m=51
